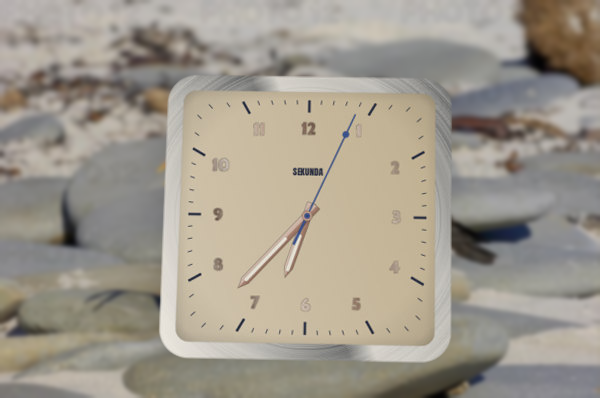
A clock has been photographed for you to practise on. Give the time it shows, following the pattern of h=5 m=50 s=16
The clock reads h=6 m=37 s=4
